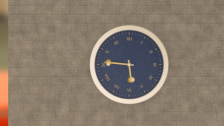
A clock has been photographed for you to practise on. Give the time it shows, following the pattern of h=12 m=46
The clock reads h=5 m=46
